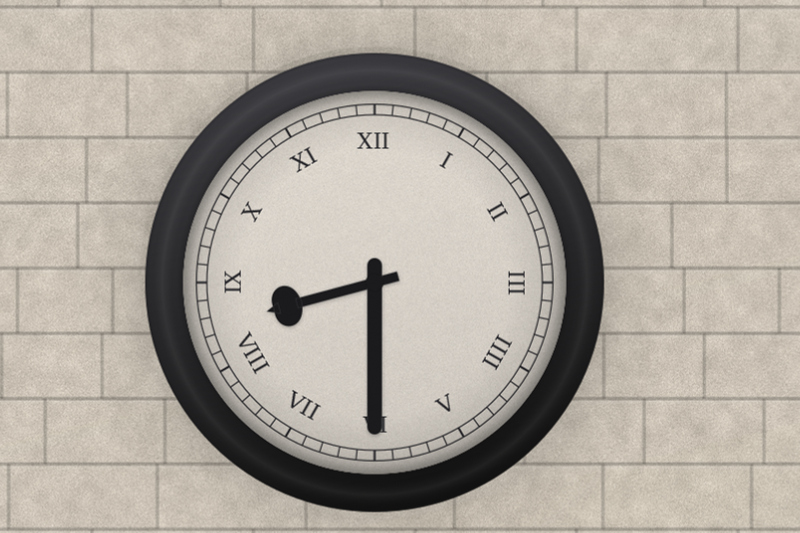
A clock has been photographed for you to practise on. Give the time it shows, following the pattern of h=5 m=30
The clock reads h=8 m=30
